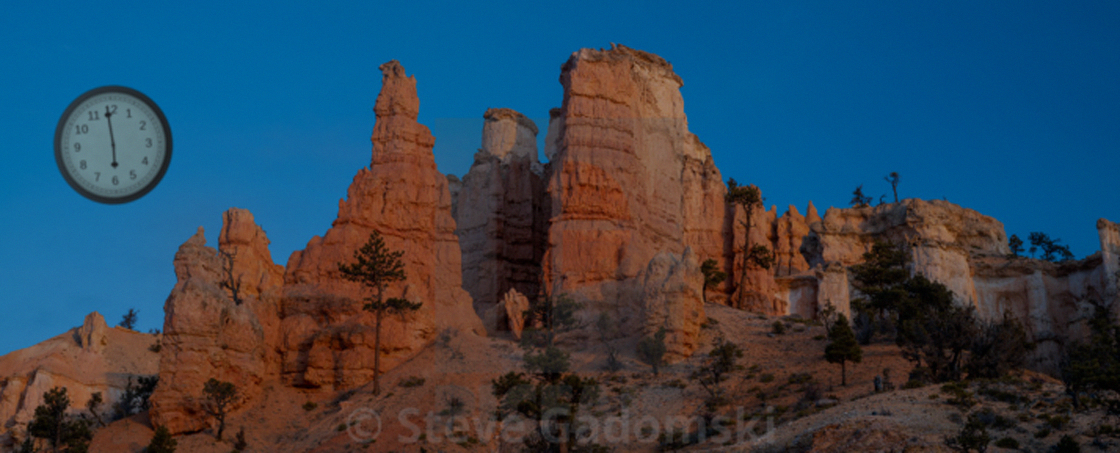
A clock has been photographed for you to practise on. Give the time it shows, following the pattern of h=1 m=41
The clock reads h=5 m=59
